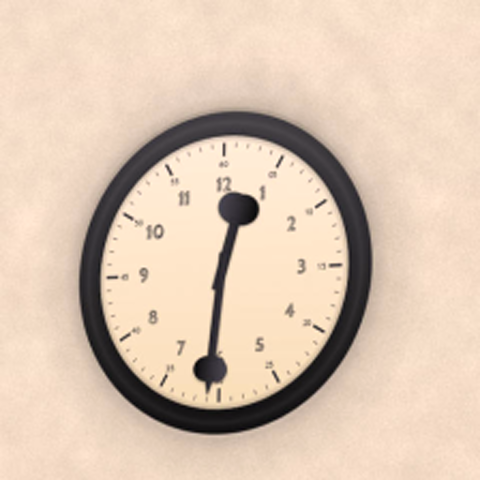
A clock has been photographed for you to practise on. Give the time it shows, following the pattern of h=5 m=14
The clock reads h=12 m=31
